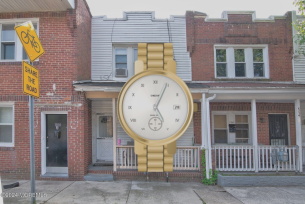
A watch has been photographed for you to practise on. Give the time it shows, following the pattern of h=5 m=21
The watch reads h=5 m=4
